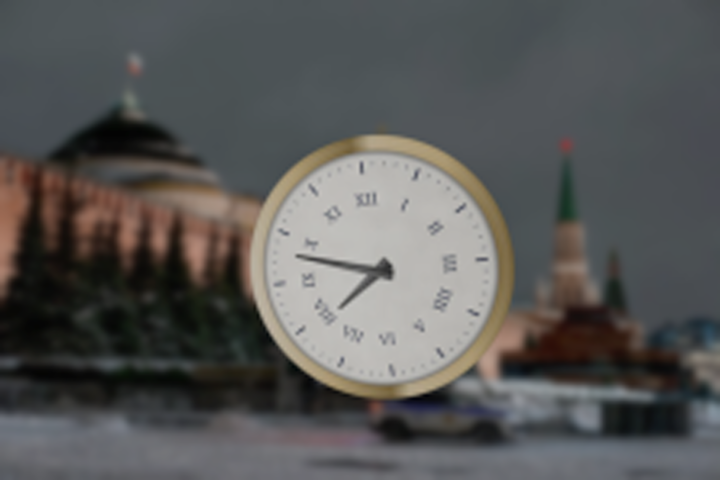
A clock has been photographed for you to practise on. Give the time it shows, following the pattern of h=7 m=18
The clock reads h=7 m=48
